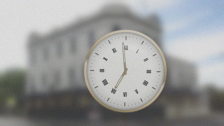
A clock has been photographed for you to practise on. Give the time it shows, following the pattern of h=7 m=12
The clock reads h=6 m=59
